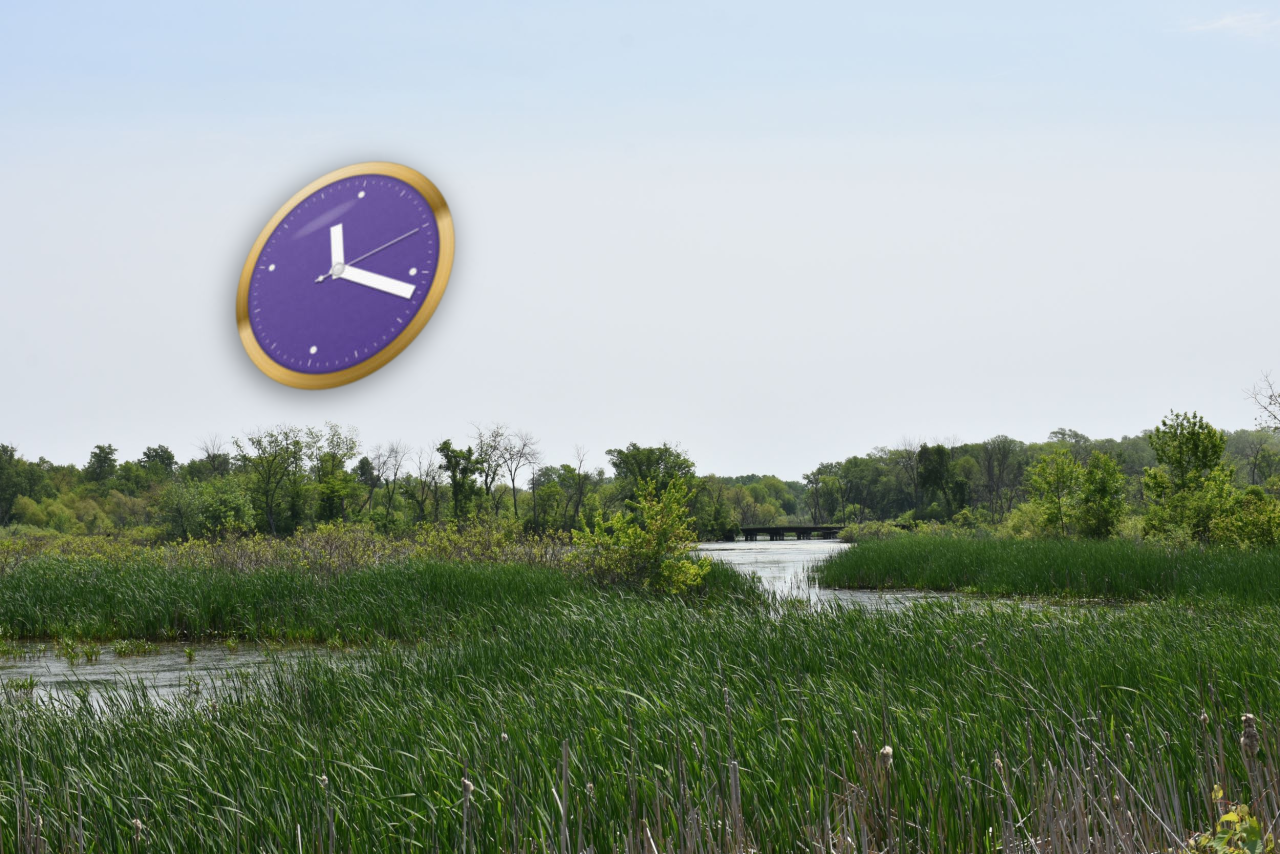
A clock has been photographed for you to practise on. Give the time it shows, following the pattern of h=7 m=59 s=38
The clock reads h=11 m=17 s=10
